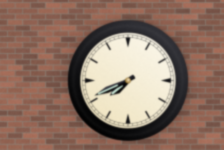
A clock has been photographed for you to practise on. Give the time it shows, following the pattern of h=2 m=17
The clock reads h=7 m=41
